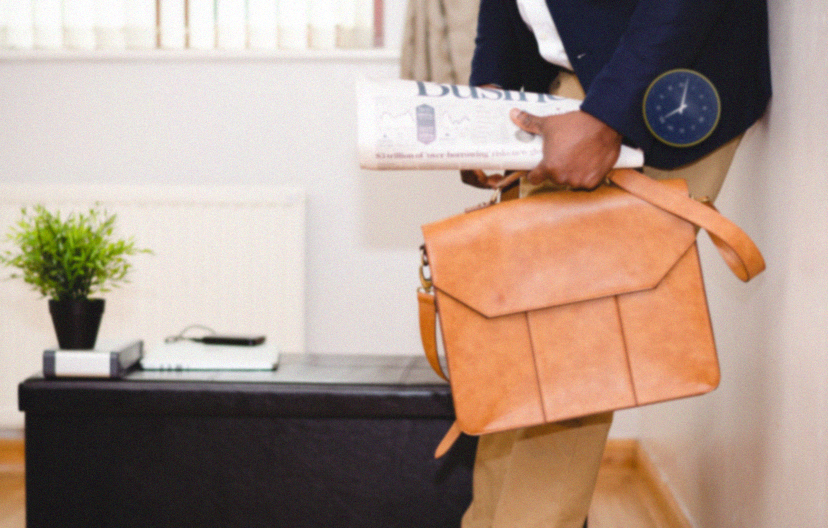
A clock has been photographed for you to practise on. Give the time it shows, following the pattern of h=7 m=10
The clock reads h=8 m=2
